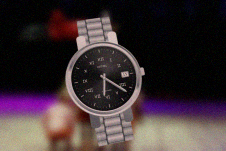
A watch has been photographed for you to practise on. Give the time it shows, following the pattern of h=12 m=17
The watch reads h=6 m=22
